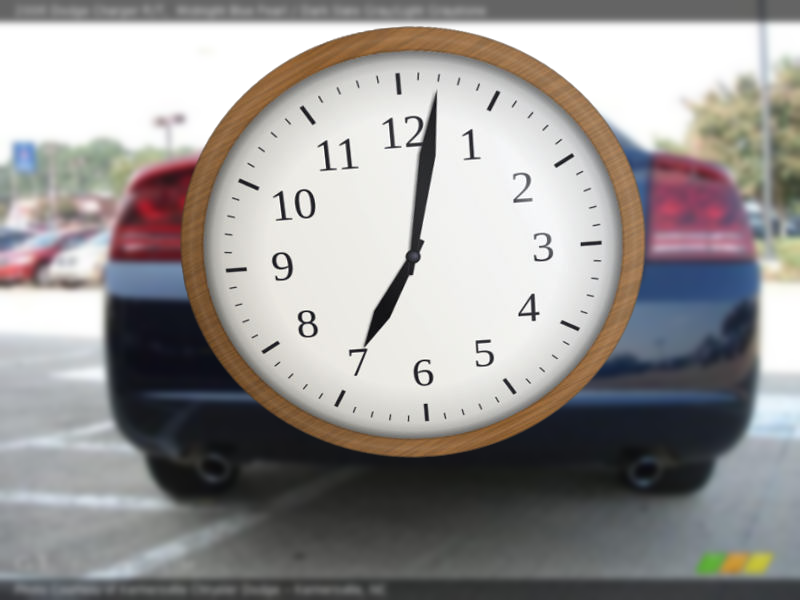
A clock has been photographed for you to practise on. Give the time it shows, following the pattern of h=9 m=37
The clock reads h=7 m=2
